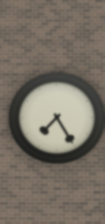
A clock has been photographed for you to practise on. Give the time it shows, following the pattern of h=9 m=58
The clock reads h=7 m=25
